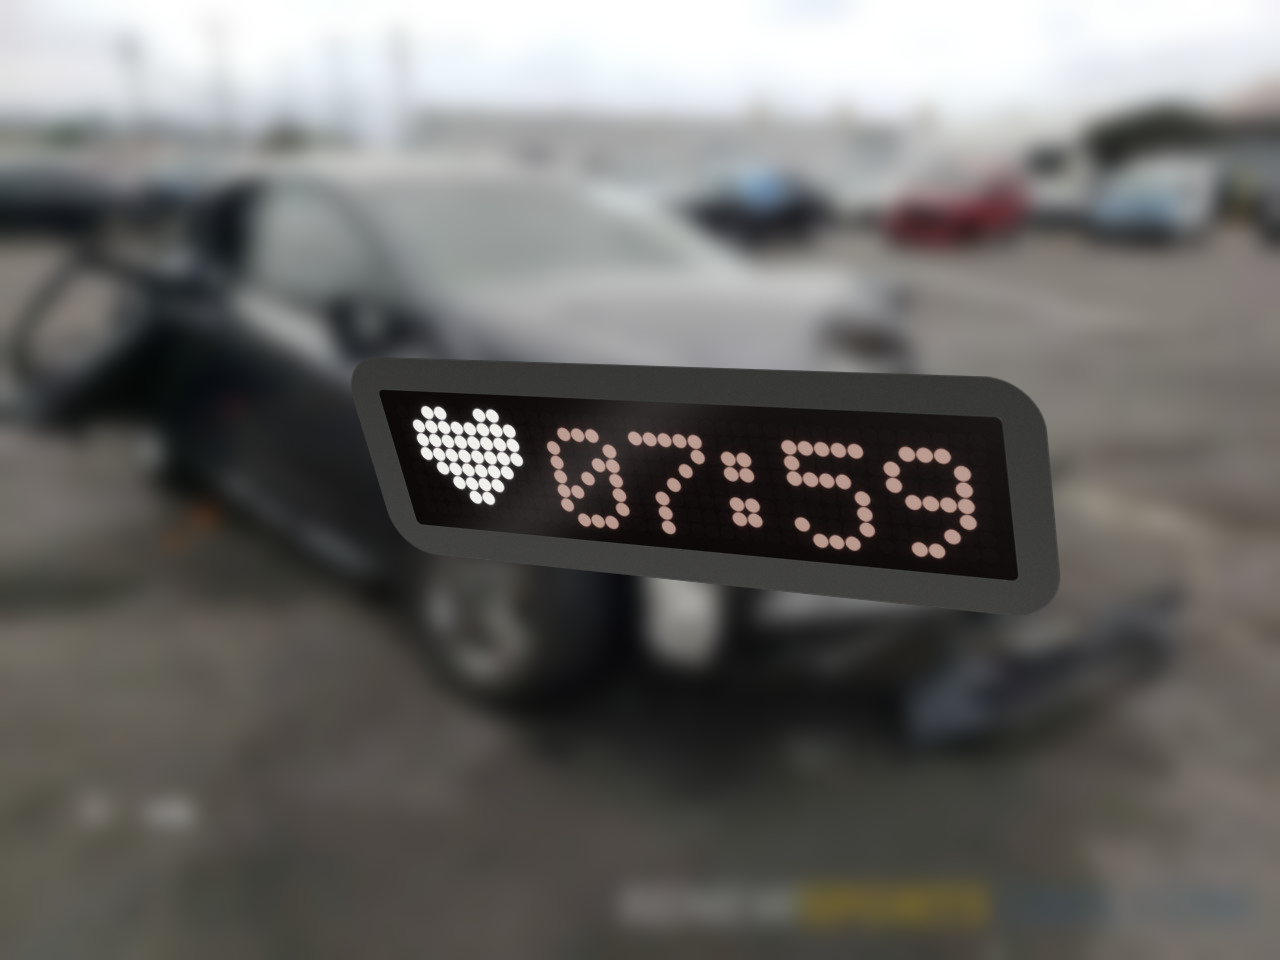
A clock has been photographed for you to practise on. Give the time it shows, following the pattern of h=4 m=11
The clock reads h=7 m=59
